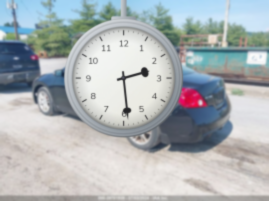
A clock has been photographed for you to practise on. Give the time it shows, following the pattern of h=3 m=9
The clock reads h=2 m=29
